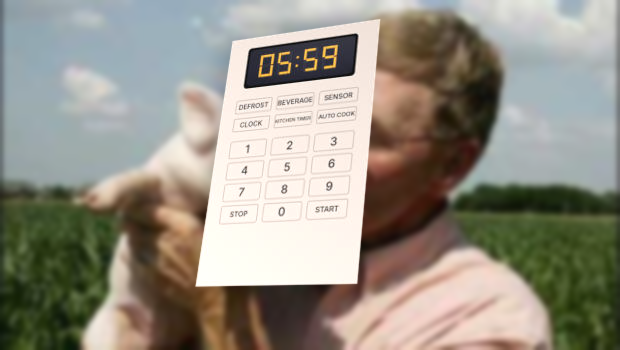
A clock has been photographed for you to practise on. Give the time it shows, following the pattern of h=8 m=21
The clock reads h=5 m=59
